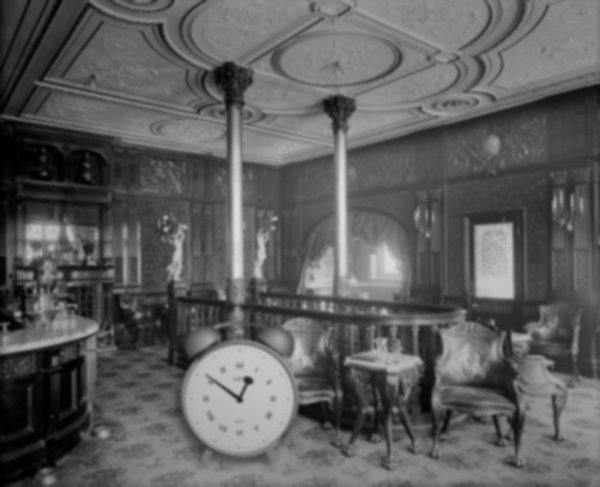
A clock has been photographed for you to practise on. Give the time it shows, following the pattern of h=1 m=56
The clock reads h=12 m=51
